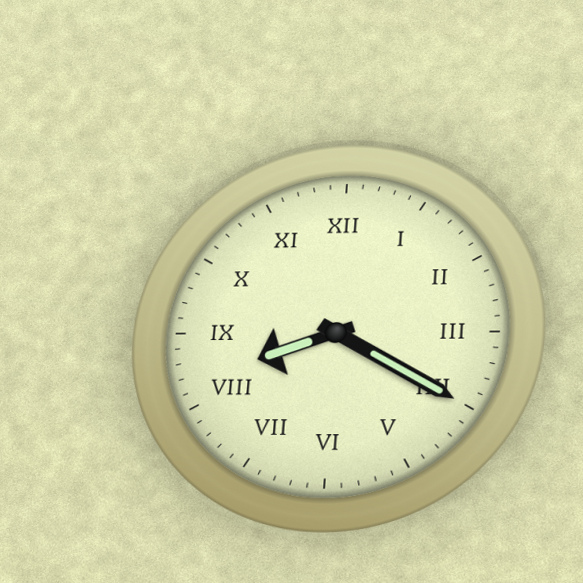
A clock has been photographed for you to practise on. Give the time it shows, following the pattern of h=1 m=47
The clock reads h=8 m=20
